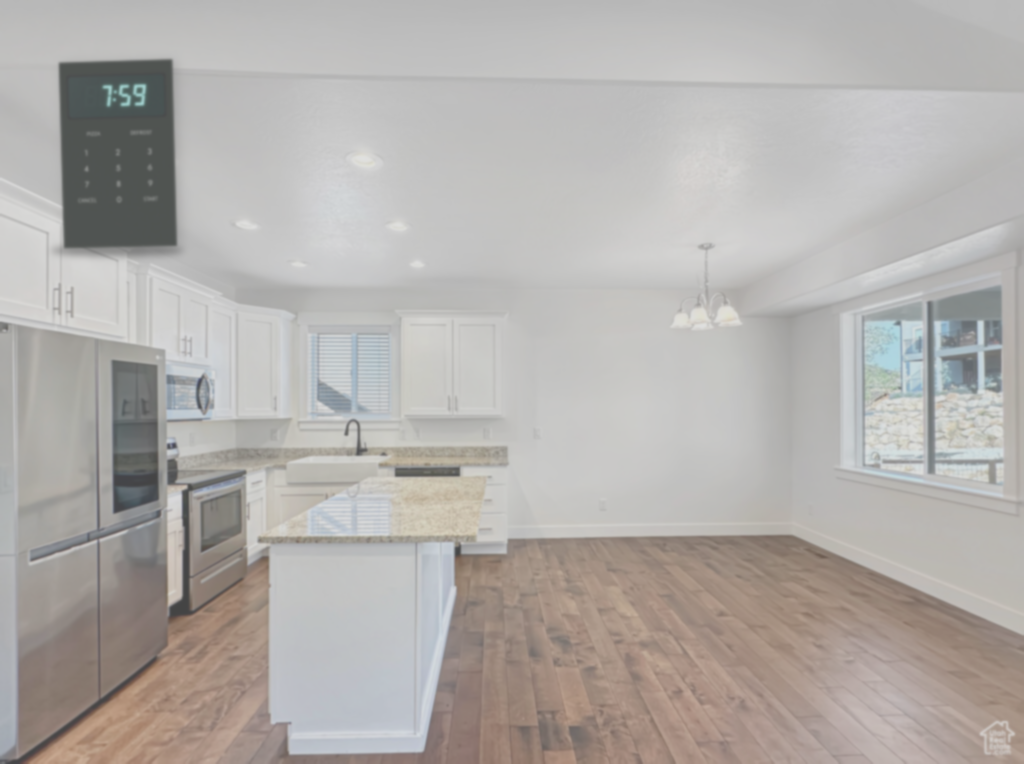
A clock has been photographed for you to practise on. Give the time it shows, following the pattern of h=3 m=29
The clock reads h=7 m=59
